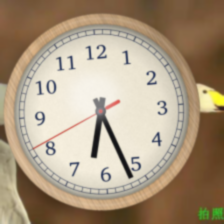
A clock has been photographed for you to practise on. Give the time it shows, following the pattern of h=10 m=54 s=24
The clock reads h=6 m=26 s=41
